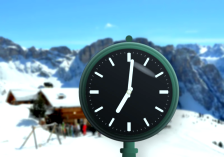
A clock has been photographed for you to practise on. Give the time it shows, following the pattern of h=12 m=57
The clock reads h=7 m=1
